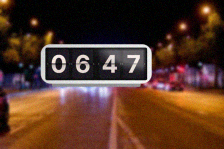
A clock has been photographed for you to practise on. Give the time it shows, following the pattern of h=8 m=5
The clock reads h=6 m=47
